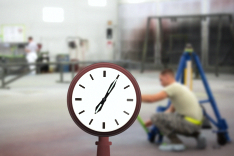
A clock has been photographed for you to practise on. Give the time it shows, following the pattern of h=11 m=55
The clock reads h=7 m=5
